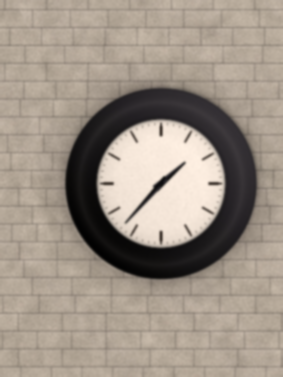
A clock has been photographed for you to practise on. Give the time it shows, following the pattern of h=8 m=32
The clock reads h=1 m=37
